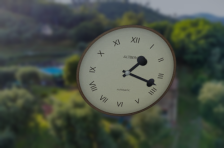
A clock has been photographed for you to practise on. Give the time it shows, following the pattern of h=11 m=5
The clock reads h=1 m=18
